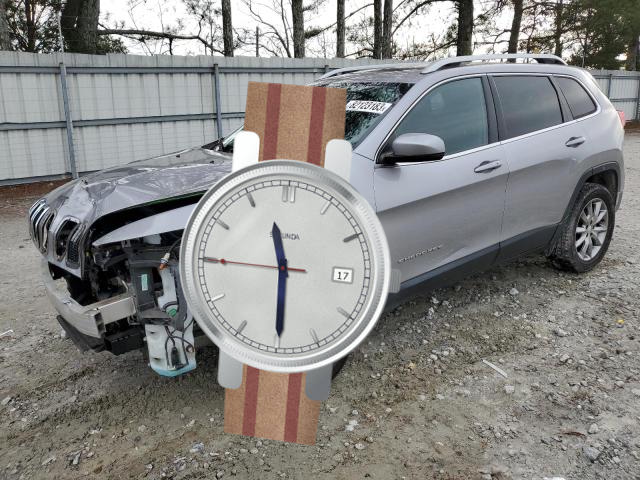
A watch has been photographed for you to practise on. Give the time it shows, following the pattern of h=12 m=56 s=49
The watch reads h=11 m=29 s=45
